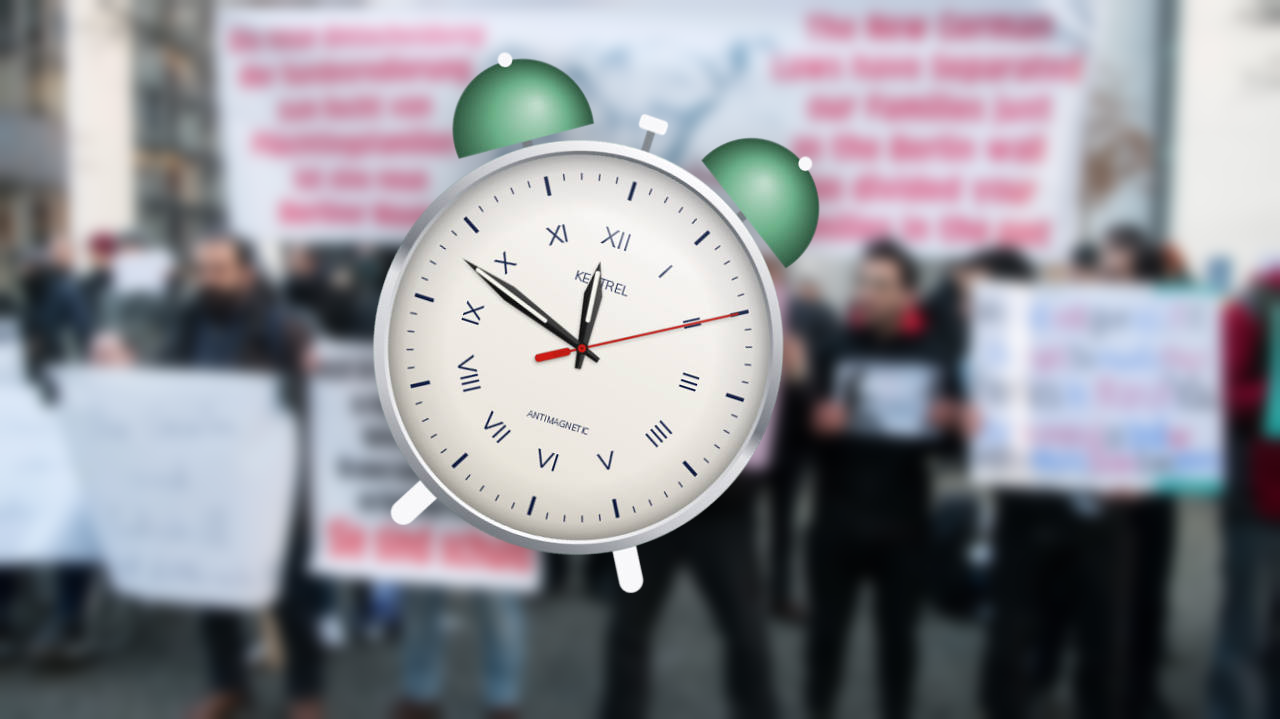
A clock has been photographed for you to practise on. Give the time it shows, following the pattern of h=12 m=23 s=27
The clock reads h=11 m=48 s=10
